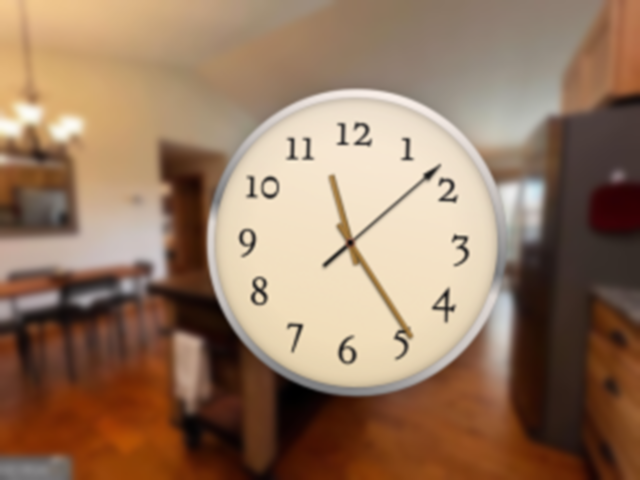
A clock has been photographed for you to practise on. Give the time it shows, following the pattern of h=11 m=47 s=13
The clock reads h=11 m=24 s=8
